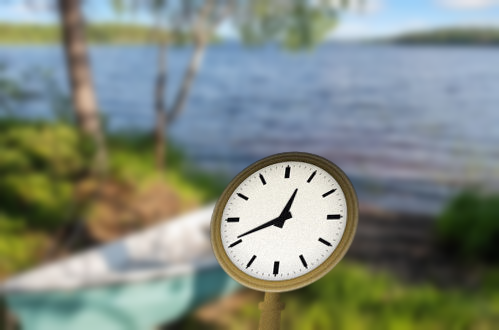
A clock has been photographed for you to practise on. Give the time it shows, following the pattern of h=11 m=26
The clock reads h=12 m=41
